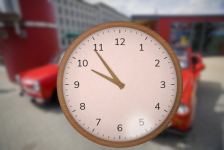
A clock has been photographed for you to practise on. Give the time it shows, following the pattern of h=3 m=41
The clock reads h=9 m=54
